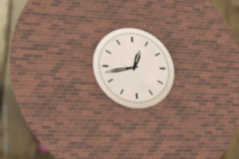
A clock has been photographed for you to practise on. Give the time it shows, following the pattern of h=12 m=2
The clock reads h=12 m=43
